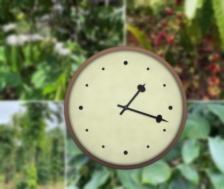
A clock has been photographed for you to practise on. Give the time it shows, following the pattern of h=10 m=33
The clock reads h=1 m=18
